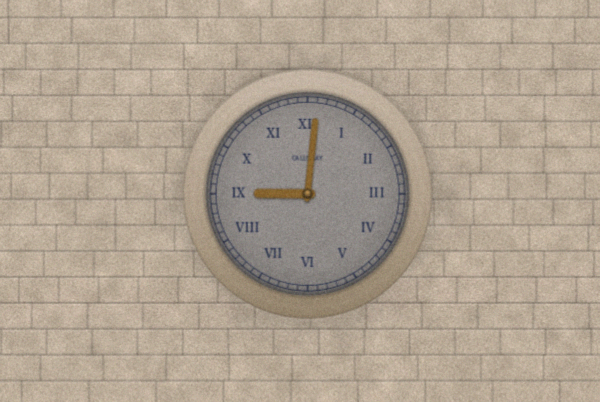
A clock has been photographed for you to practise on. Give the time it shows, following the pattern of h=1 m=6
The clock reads h=9 m=1
